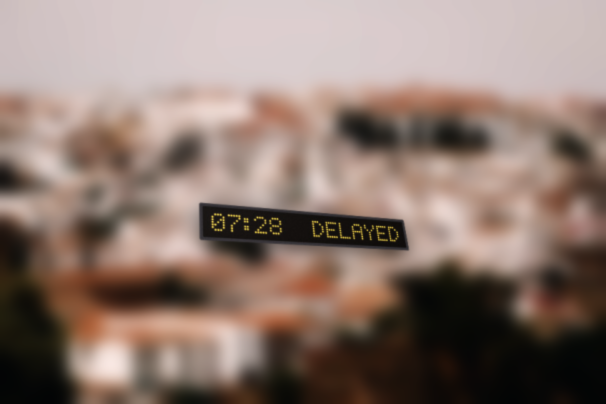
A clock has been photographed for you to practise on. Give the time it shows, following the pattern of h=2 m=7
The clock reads h=7 m=28
